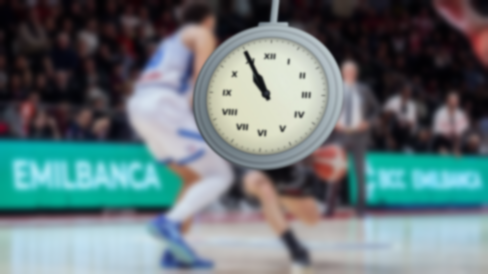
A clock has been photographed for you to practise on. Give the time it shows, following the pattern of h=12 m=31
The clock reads h=10 m=55
